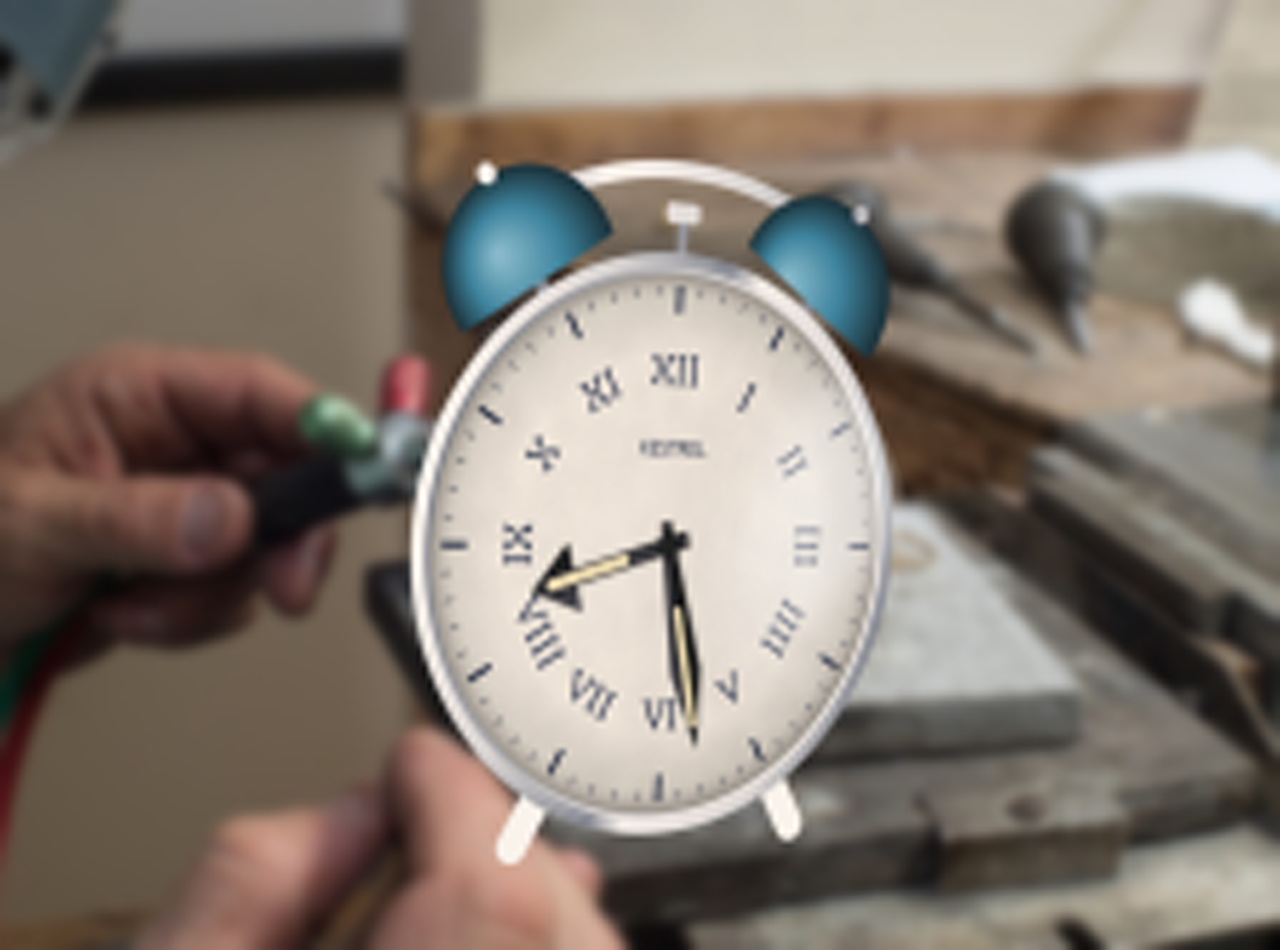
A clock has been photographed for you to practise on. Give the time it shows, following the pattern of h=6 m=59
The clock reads h=8 m=28
